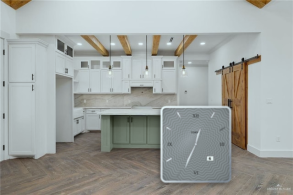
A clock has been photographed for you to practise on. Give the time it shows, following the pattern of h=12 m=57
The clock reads h=12 m=34
